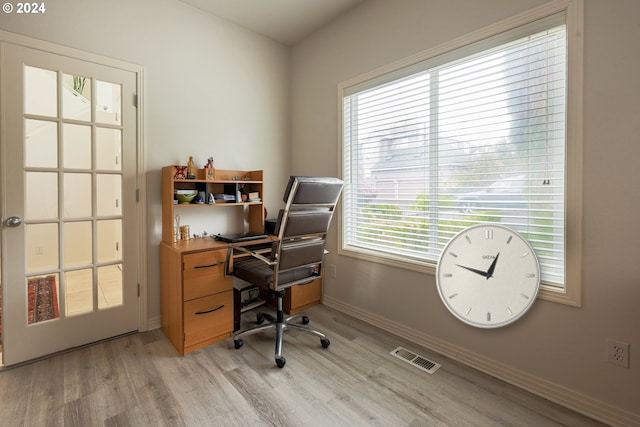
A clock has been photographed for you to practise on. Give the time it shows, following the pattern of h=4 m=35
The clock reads h=12 m=48
